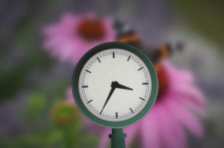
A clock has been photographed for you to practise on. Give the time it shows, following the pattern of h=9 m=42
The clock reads h=3 m=35
